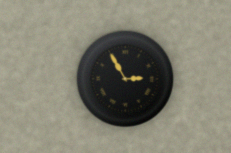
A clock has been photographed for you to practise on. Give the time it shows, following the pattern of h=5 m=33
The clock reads h=2 m=55
